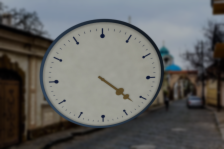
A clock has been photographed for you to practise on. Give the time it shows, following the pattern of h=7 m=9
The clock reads h=4 m=22
